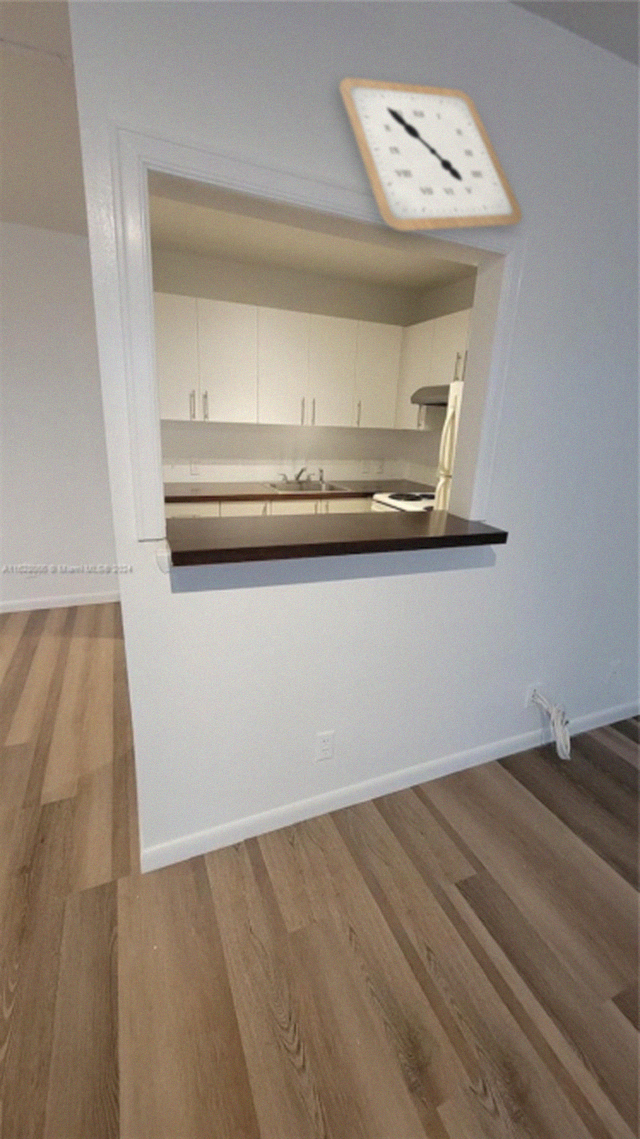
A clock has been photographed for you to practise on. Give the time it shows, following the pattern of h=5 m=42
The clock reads h=4 m=54
